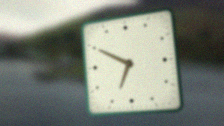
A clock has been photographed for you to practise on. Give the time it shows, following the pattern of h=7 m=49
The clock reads h=6 m=50
